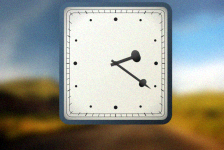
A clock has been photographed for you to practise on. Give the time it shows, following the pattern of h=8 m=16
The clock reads h=2 m=21
